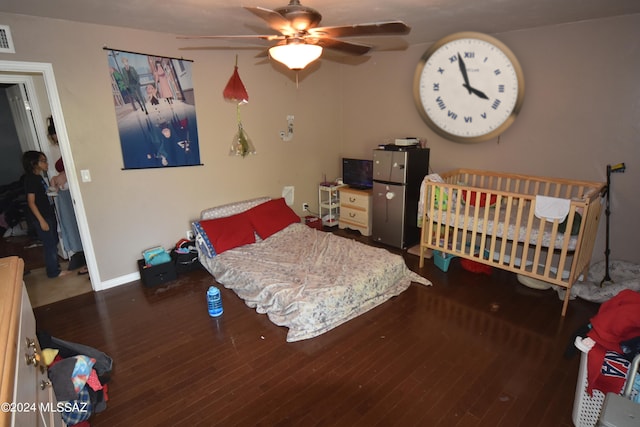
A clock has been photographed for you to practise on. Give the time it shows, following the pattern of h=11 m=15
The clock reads h=3 m=57
